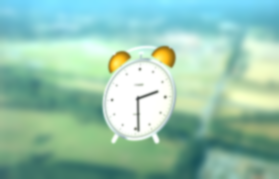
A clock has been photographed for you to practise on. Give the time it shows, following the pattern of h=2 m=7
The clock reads h=2 m=29
